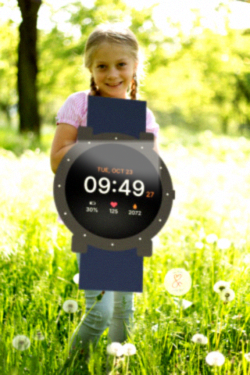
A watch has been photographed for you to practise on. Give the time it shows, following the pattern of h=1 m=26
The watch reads h=9 m=49
